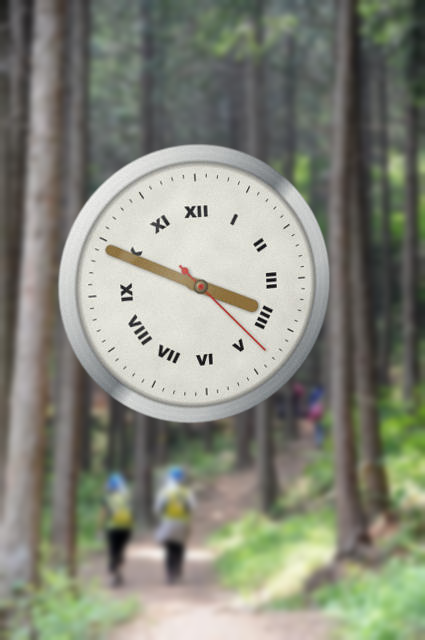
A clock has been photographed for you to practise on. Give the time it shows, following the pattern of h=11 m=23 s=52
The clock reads h=3 m=49 s=23
